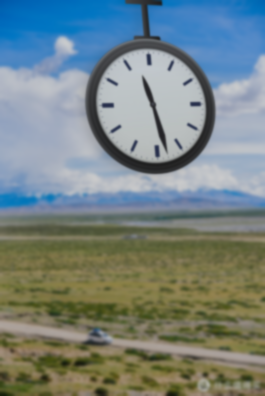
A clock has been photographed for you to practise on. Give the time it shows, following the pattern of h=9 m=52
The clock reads h=11 m=28
